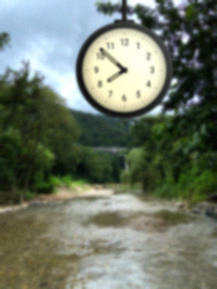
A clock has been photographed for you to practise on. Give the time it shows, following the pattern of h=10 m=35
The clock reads h=7 m=52
